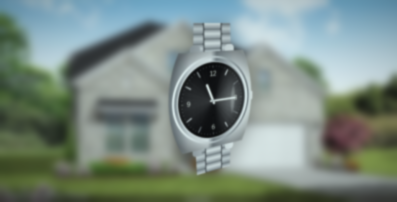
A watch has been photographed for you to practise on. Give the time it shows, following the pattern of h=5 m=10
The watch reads h=11 m=15
